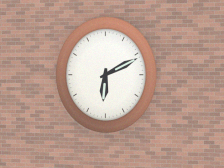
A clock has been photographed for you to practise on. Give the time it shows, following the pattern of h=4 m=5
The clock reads h=6 m=11
